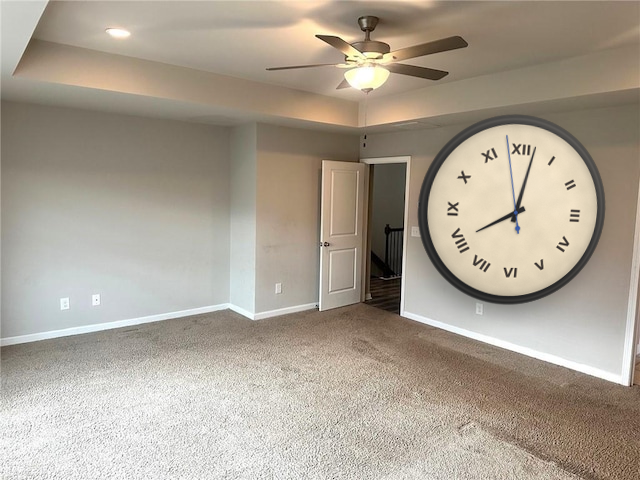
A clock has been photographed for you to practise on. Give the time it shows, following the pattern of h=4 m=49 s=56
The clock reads h=8 m=1 s=58
